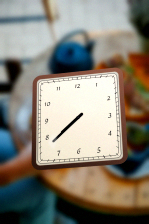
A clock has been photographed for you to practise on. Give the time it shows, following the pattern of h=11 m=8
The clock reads h=7 m=38
